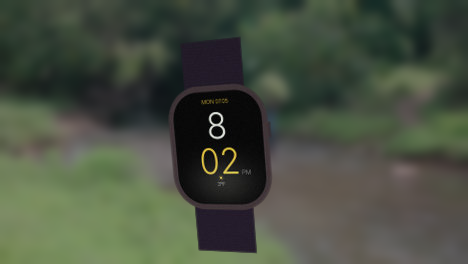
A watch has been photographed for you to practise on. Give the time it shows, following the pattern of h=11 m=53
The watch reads h=8 m=2
